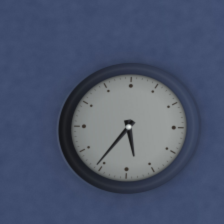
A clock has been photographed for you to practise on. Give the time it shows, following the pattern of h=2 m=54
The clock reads h=5 m=36
